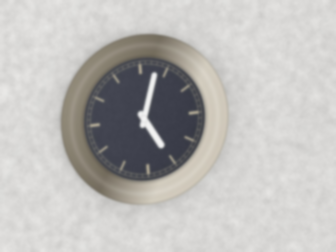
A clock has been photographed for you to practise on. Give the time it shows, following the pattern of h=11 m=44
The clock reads h=5 m=3
